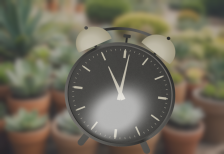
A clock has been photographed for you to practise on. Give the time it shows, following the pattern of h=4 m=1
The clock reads h=11 m=1
